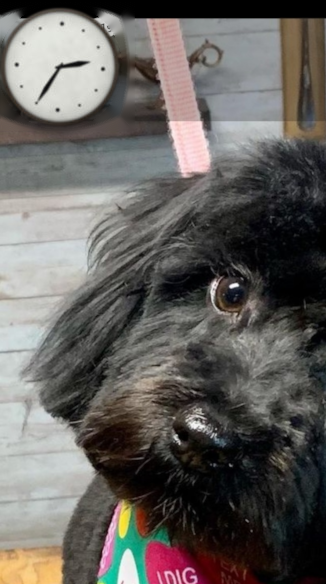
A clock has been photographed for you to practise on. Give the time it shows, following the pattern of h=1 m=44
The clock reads h=2 m=35
